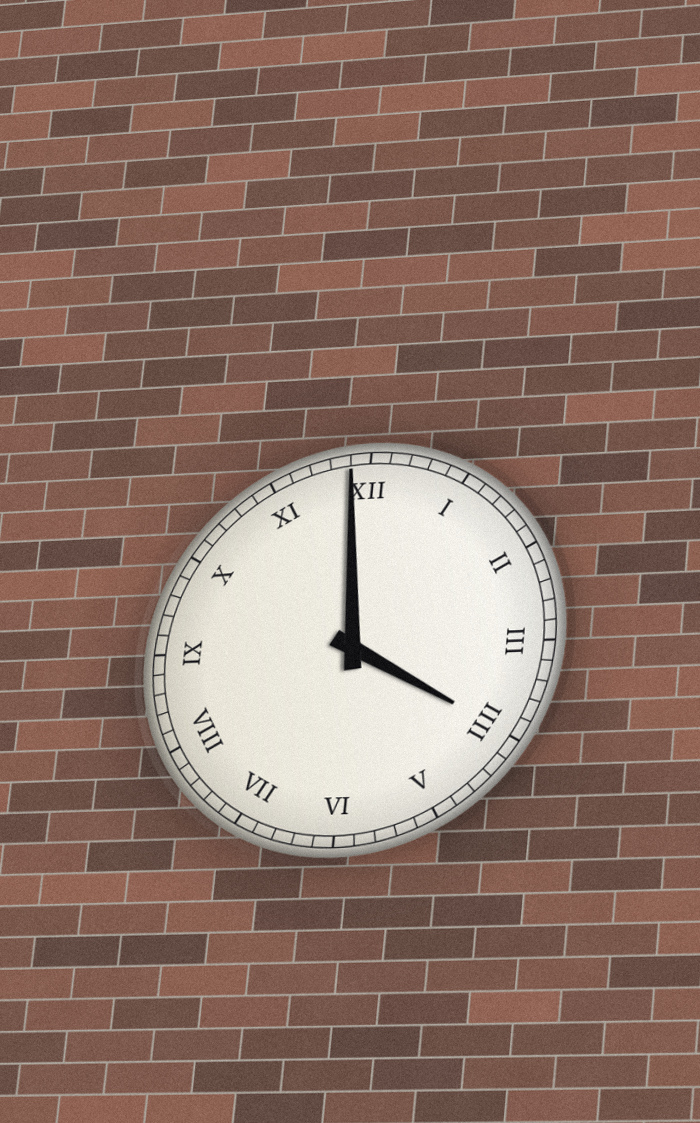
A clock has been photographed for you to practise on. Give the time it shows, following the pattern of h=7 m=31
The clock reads h=3 m=59
